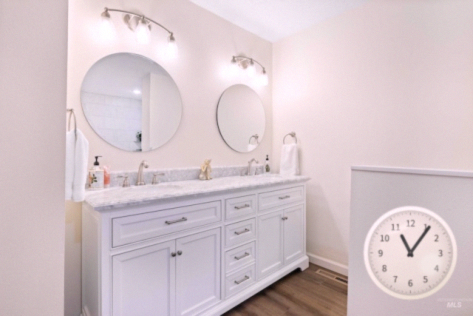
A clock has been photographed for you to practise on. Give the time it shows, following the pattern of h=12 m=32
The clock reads h=11 m=6
